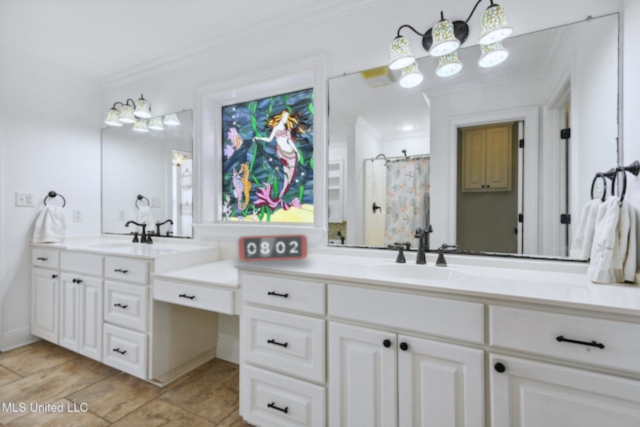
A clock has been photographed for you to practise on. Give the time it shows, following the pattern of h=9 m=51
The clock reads h=8 m=2
